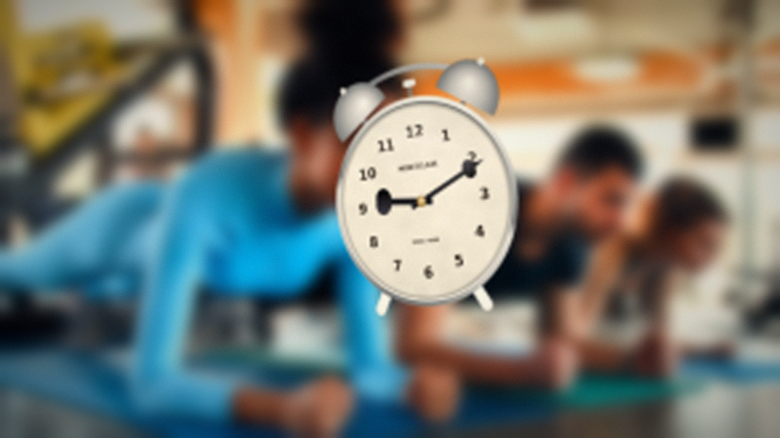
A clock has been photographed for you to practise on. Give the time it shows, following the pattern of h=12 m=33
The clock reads h=9 m=11
